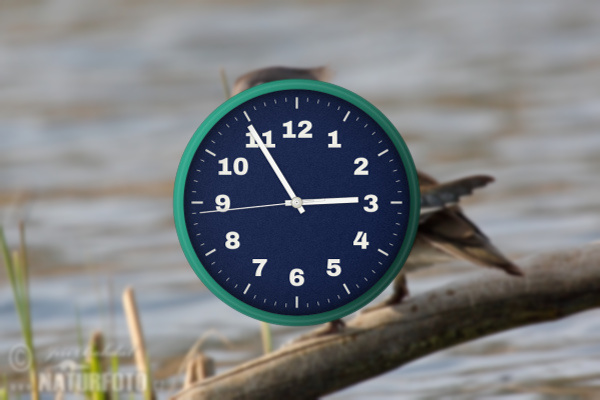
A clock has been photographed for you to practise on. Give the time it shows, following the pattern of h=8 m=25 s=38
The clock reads h=2 m=54 s=44
